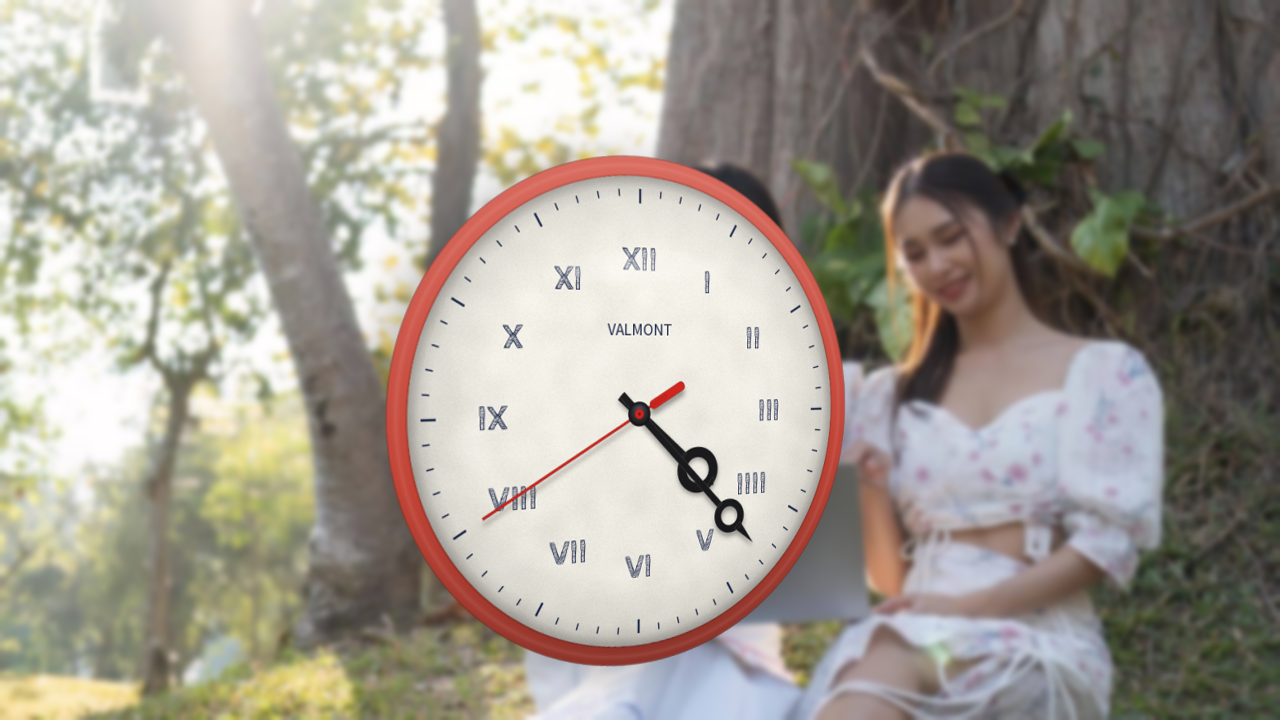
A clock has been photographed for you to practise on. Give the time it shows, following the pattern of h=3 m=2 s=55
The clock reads h=4 m=22 s=40
